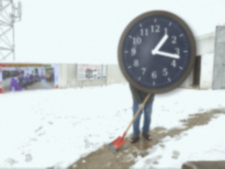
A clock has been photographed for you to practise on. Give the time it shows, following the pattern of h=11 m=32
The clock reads h=1 m=17
